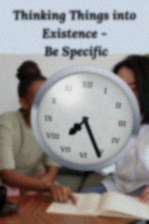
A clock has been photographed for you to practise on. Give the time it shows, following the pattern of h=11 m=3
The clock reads h=7 m=26
